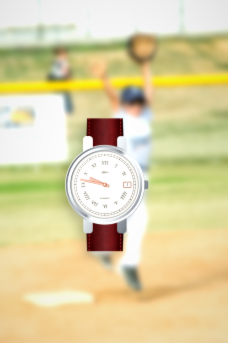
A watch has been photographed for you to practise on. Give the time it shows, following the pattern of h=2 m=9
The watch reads h=9 m=47
